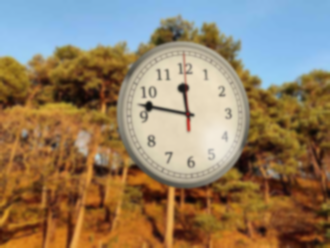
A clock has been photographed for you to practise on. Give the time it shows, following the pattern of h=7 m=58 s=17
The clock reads h=11 m=47 s=0
